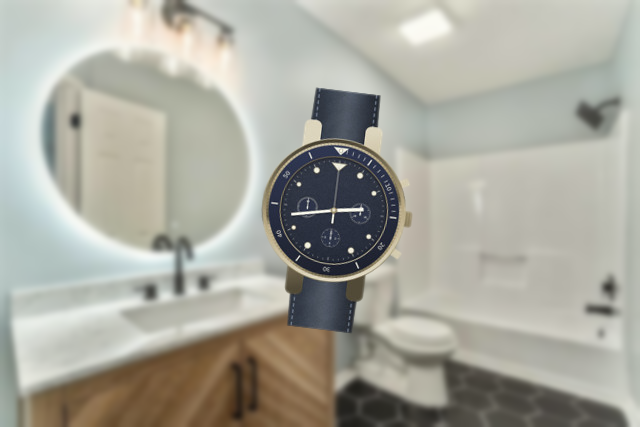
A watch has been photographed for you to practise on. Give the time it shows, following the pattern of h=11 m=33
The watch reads h=2 m=43
